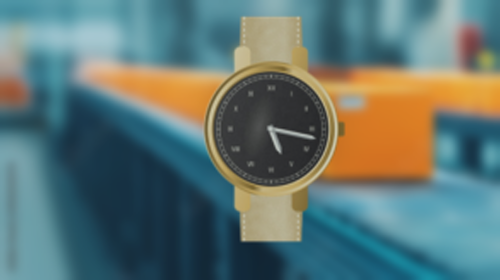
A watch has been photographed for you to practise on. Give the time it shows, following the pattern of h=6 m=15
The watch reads h=5 m=17
